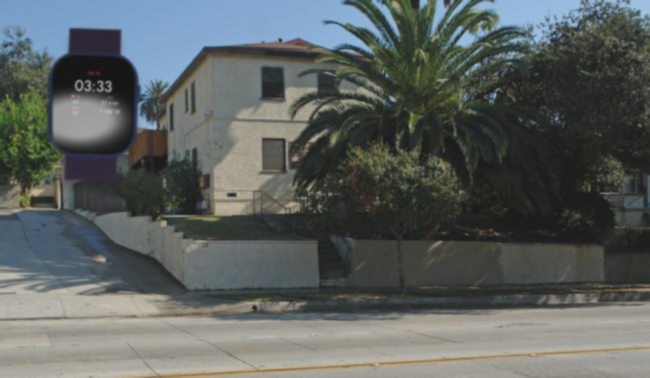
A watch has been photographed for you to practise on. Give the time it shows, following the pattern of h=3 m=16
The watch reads h=3 m=33
